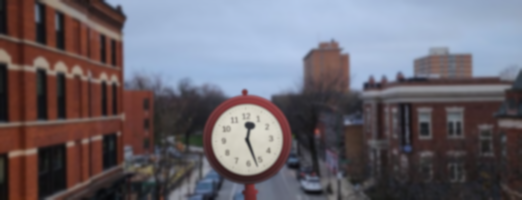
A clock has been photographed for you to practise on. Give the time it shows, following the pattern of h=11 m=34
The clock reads h=12 m=27
